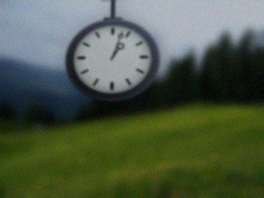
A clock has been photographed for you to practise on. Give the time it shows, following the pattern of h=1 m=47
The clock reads h=1 m=3
